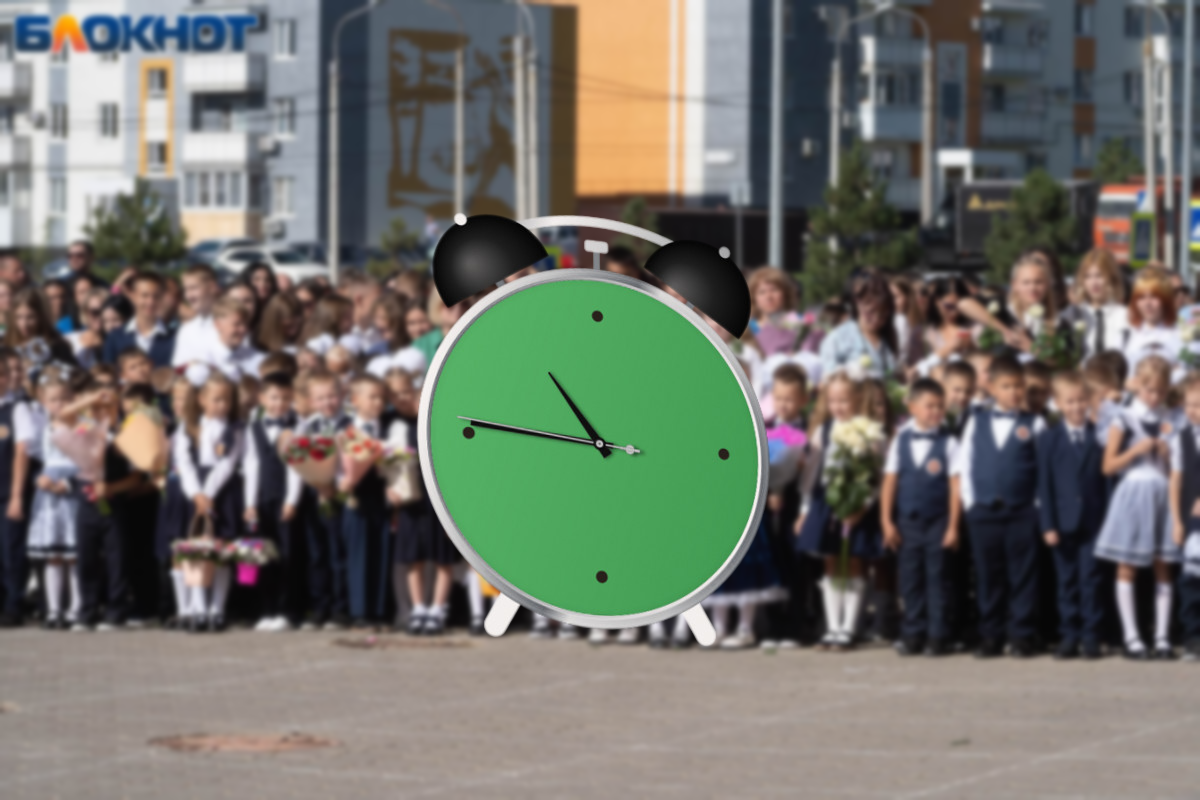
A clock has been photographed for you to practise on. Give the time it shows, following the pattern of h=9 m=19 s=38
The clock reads h=10 m=45 s=46
